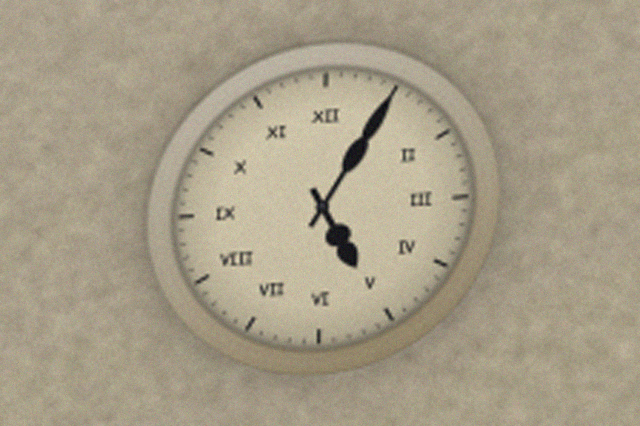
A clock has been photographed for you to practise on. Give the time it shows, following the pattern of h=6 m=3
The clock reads h=5 m=5
